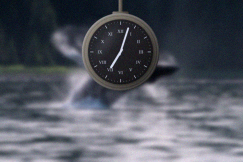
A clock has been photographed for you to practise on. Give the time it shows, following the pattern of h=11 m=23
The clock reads h=7 m=3
